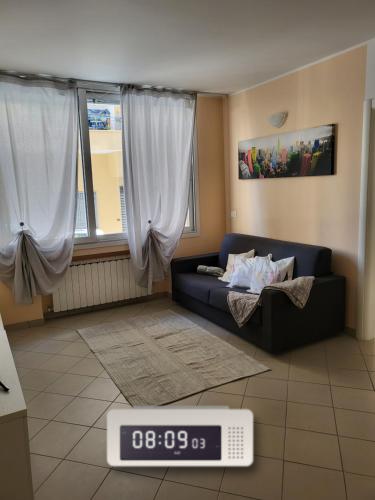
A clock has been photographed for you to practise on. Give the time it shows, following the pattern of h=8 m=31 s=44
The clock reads h=8 m=9 s=3
